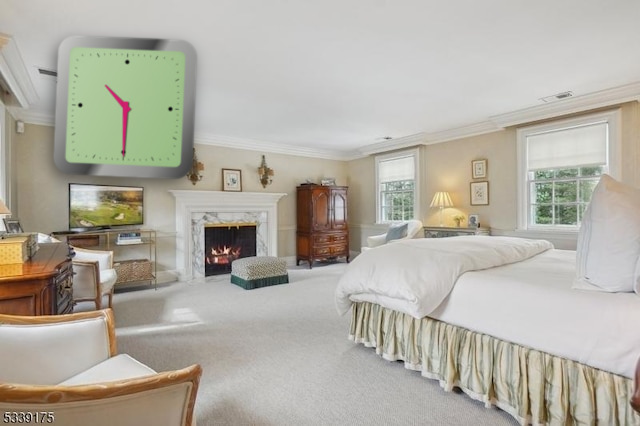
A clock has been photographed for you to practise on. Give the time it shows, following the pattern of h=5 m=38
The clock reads h=10 m=30
